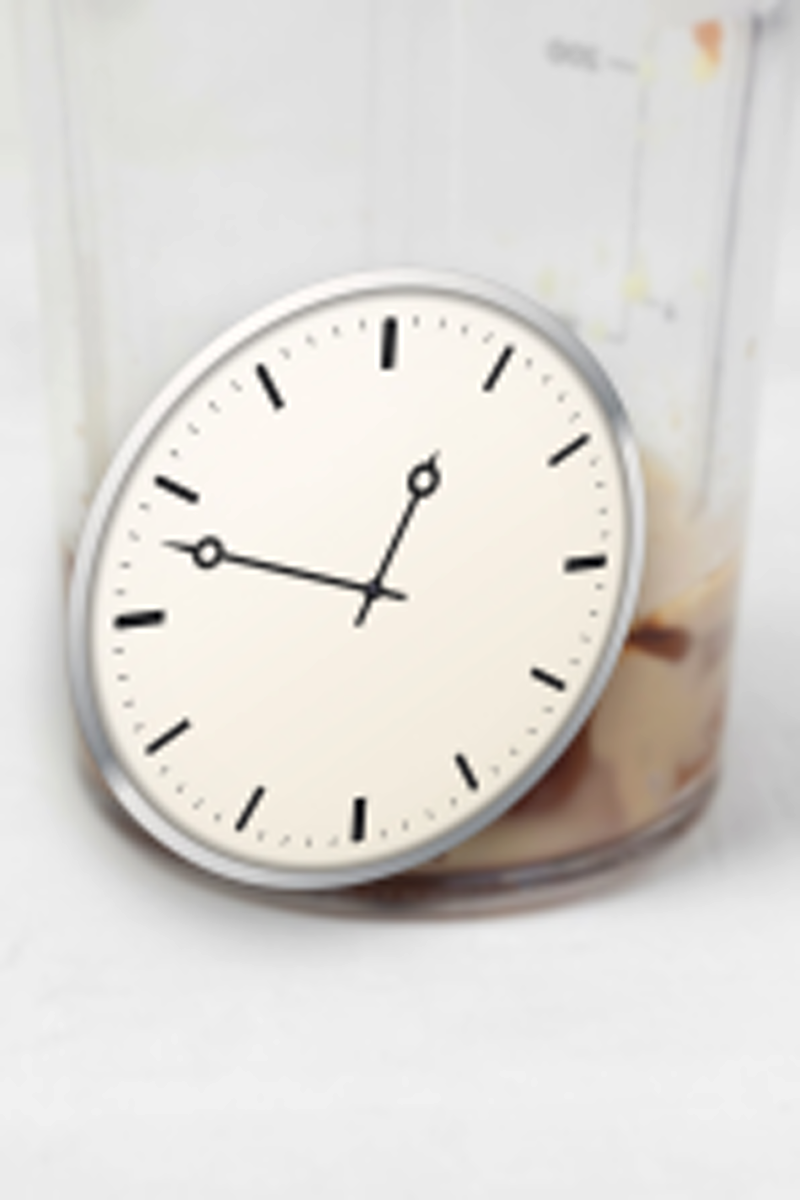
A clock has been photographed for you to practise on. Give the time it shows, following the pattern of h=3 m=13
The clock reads h=12 m=48
